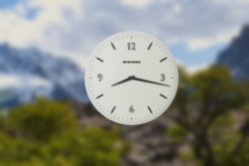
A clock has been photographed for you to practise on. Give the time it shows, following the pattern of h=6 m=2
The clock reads h=8 m=17
